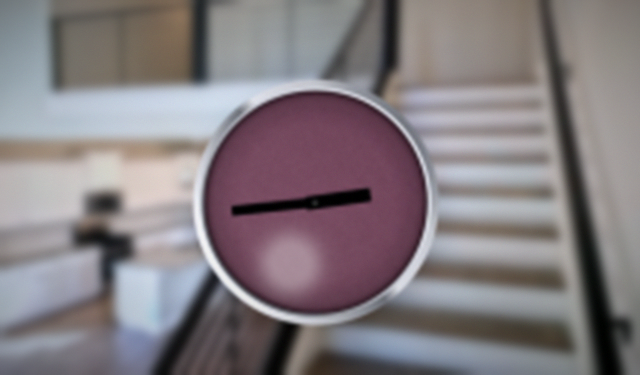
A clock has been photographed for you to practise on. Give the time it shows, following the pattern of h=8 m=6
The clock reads h=2 m=44
